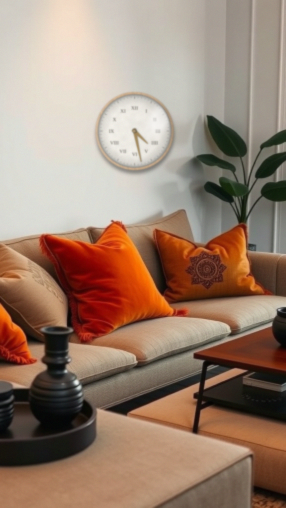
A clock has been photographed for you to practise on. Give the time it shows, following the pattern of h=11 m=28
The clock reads h=4 m=28
